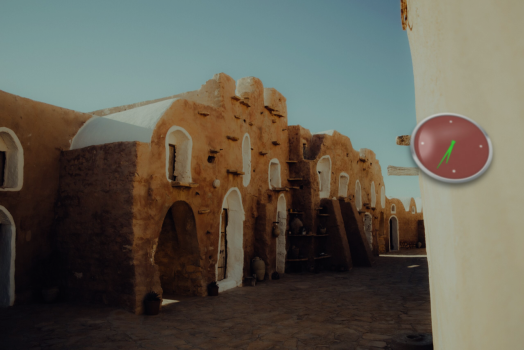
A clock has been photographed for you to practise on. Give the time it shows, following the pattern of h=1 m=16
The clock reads h=6 m=35
